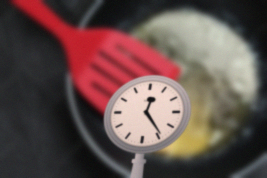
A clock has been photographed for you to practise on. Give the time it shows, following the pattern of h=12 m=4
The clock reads h=12 m=24
